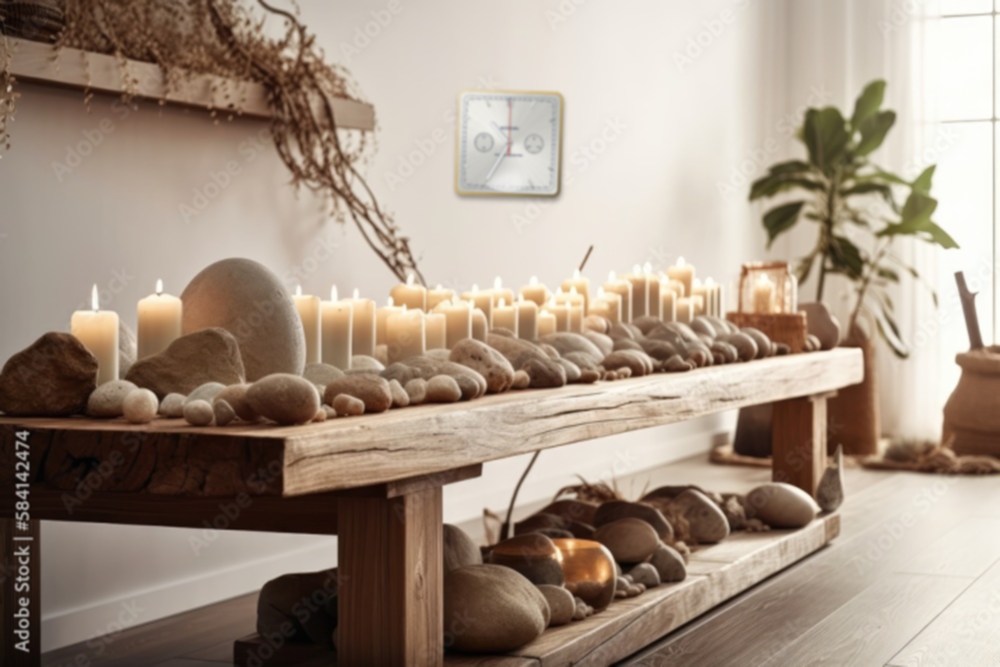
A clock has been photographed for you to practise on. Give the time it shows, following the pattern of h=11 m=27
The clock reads h=10 m=35
